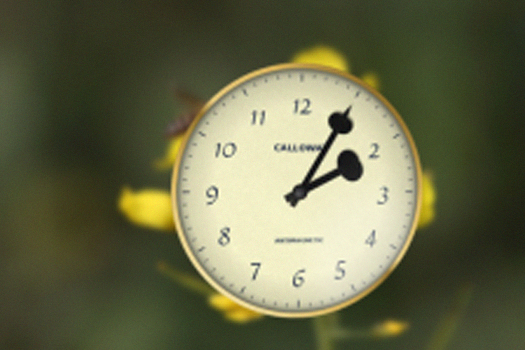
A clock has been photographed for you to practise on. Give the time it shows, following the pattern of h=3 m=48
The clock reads h=2 m=5
